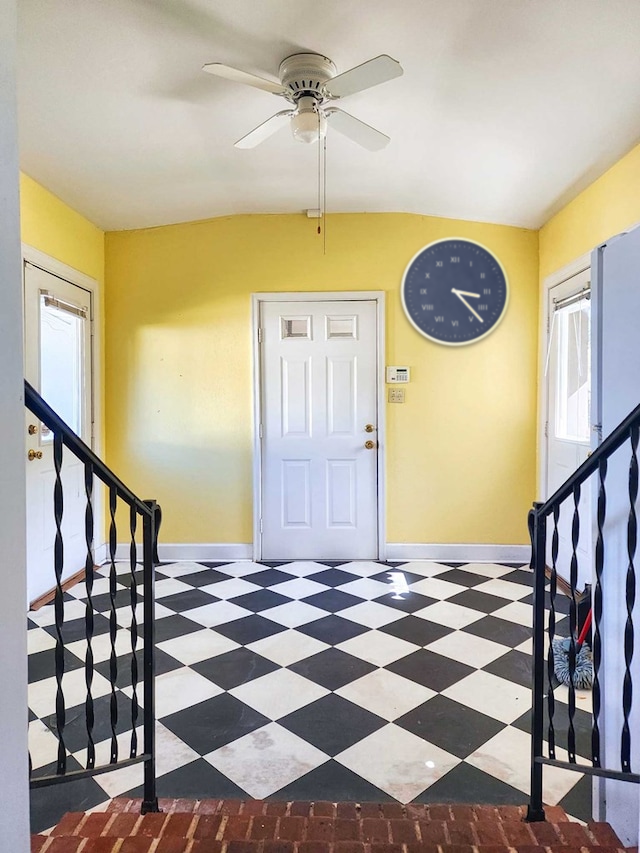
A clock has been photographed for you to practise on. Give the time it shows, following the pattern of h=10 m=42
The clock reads h=3 m=23
